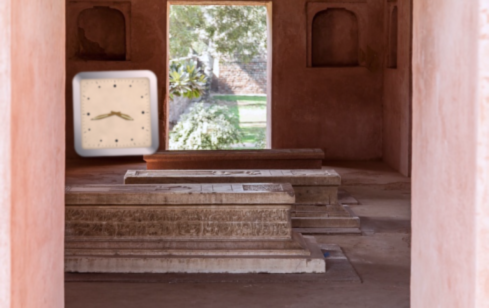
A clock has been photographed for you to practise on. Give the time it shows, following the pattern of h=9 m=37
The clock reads h=3 m=43
